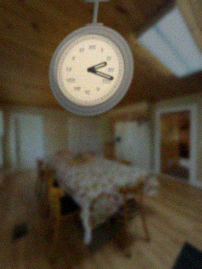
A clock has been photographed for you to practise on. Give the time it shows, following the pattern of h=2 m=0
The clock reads h=2 m=18
